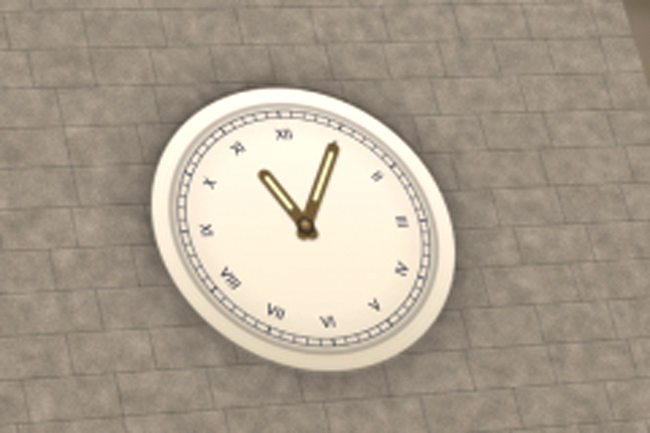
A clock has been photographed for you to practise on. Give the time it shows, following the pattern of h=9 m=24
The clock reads h=11 m=5
